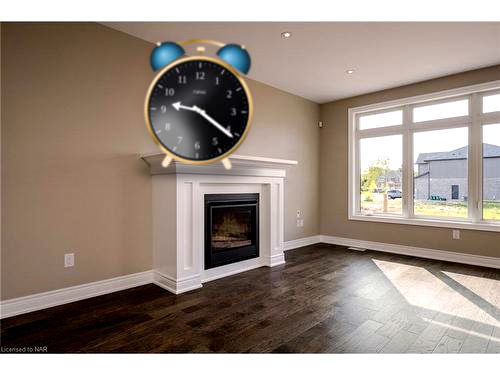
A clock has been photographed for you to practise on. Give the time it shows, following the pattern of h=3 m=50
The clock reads h=9 m=21
